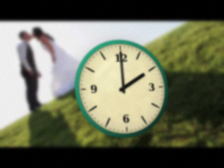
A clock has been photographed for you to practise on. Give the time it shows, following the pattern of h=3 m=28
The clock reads h=2 m=0
